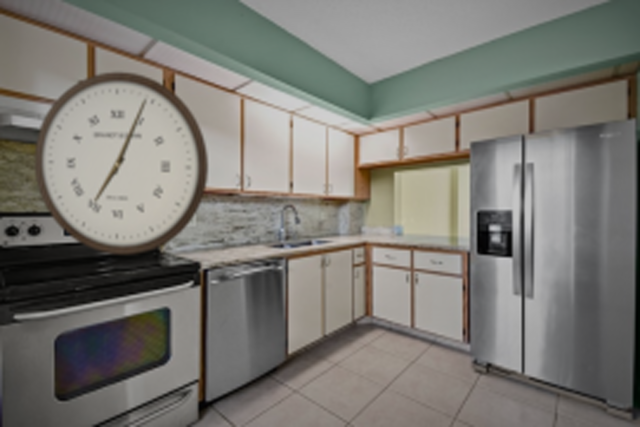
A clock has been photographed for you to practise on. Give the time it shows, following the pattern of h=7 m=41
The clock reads h=7 m=4
